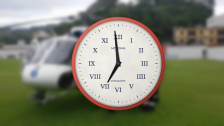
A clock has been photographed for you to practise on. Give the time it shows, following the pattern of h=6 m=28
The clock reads h=6 m=59
